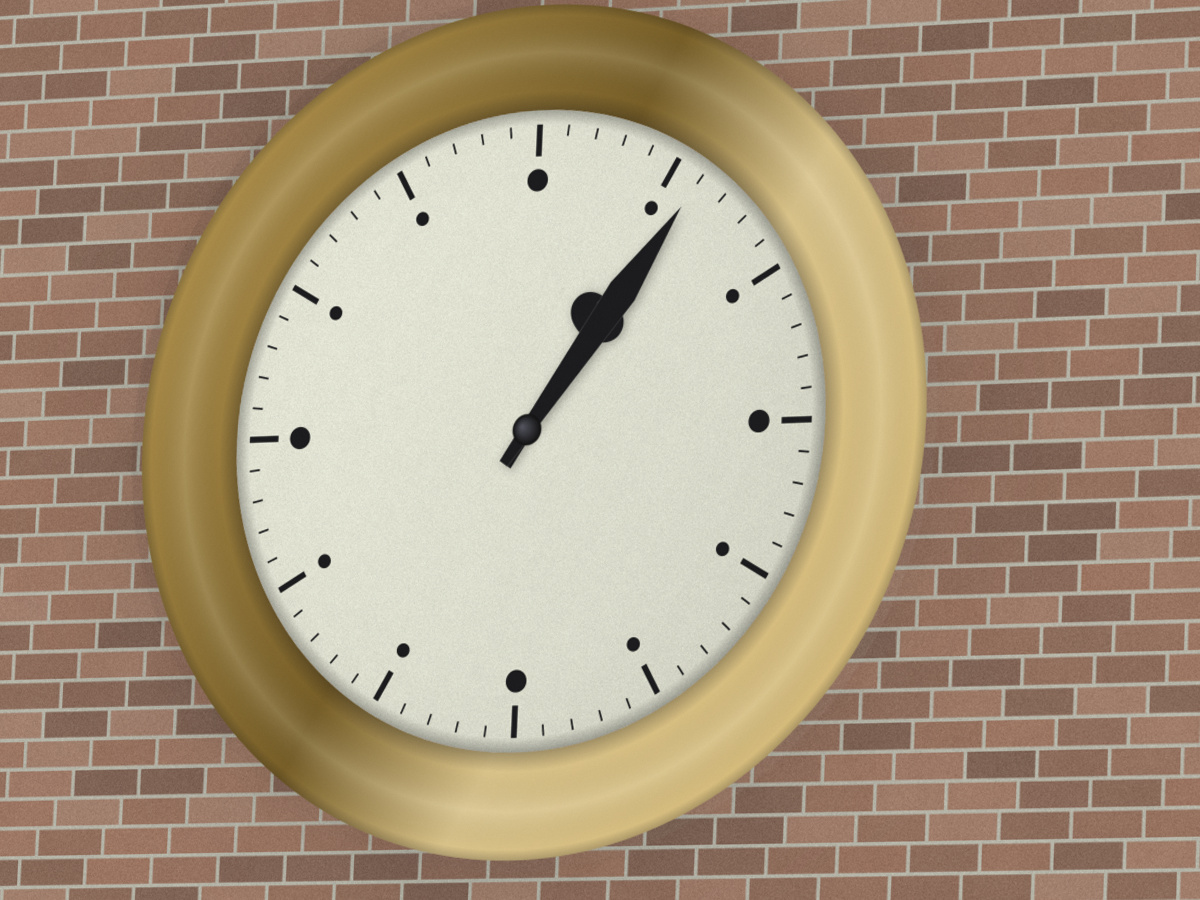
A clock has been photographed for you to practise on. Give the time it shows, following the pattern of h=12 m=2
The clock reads h=1 m=6
